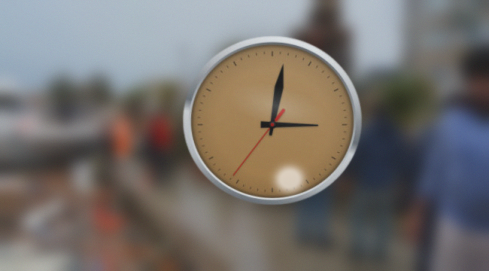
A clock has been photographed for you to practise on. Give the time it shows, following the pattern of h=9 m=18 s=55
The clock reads h=3 m=1 s=36
